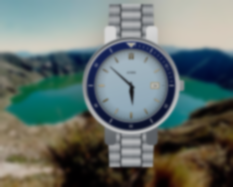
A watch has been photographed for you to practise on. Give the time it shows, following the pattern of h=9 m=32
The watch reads h=5 m=52
